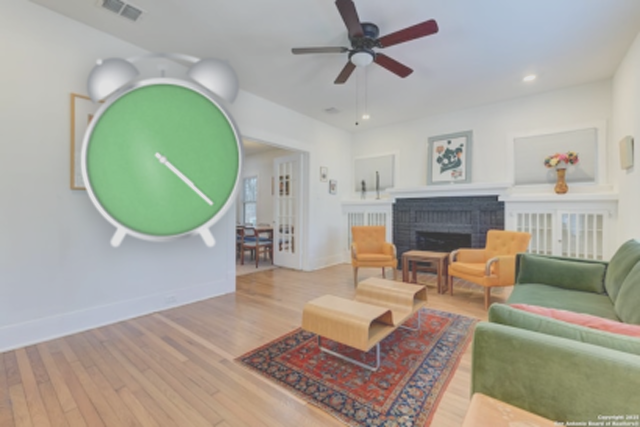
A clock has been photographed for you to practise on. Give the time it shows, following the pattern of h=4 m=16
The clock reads h=4 m=22
